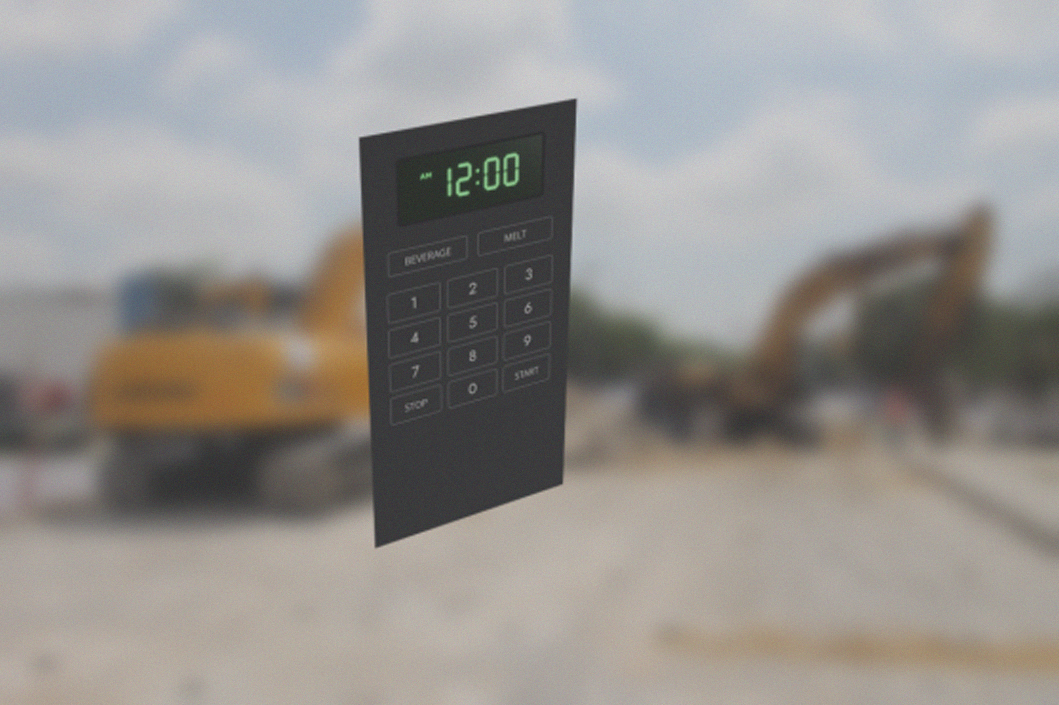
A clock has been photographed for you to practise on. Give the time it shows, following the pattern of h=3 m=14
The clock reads h=12 m=0
